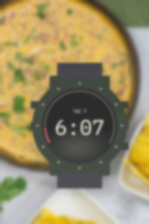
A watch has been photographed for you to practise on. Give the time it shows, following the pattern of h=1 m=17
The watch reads h=6 m=7
